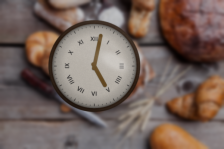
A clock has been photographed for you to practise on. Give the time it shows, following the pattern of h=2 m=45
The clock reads h=5 m=2
